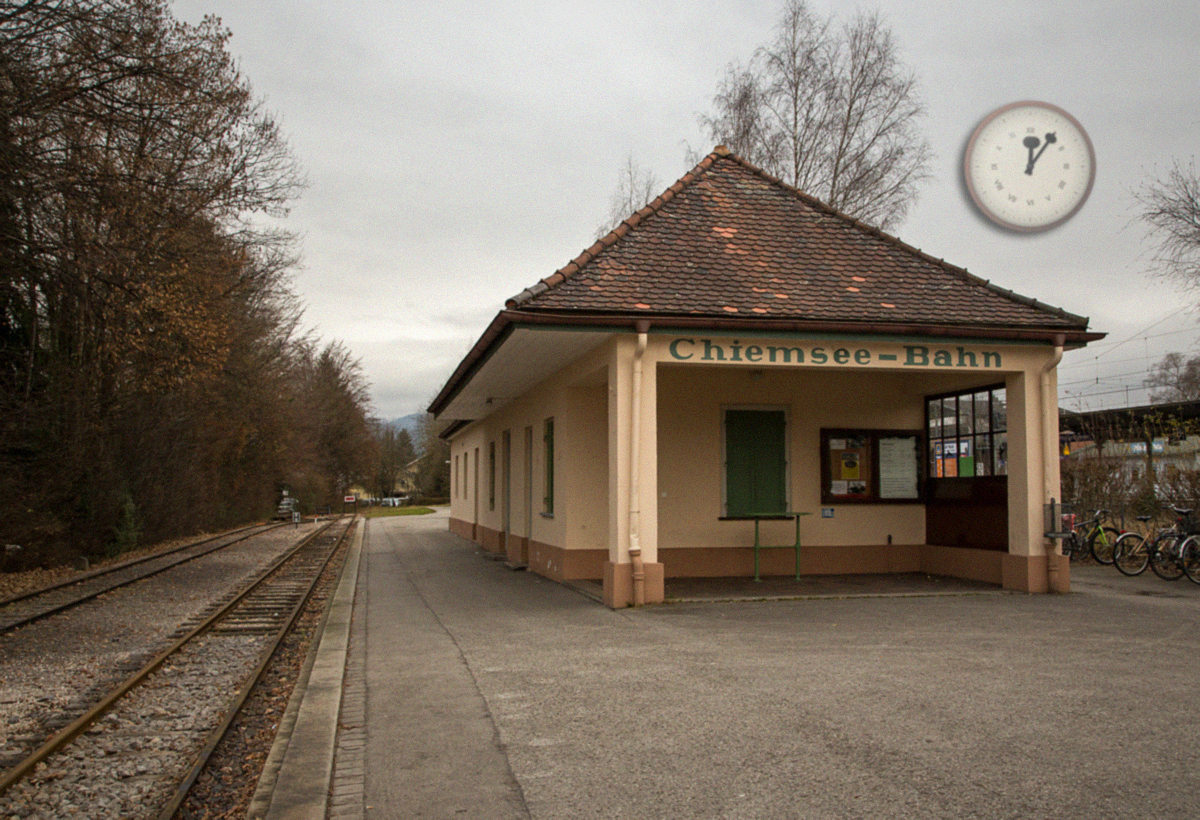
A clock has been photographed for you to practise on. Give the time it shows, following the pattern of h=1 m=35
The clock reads h=12 m=6
